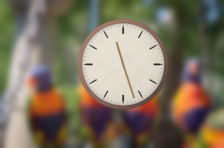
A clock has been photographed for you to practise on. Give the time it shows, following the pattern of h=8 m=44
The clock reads h=11 m=27
